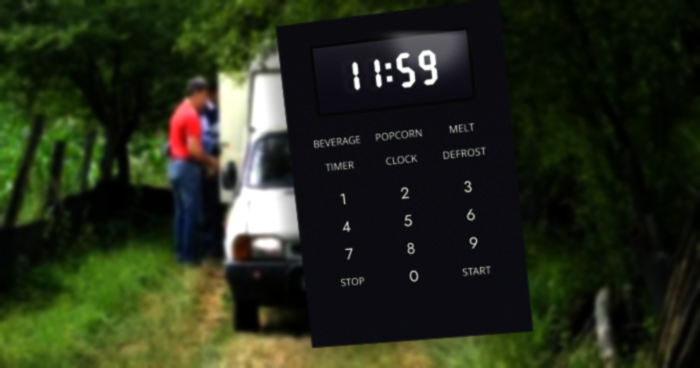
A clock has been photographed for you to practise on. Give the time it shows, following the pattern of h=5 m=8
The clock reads h=11 m=59
